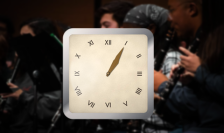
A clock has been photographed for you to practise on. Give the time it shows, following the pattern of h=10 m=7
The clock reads h=1 m=5
